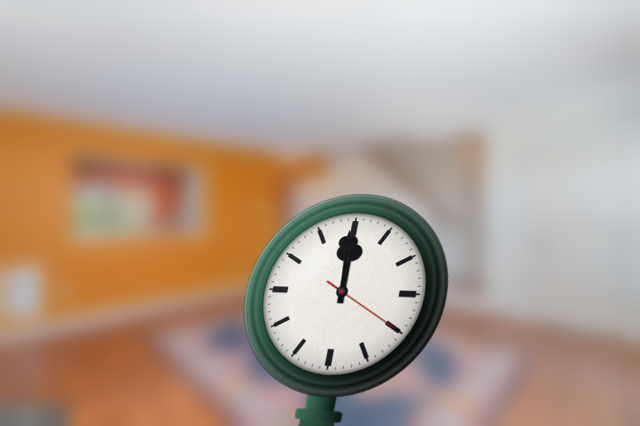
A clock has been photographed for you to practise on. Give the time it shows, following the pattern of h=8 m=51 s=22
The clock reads h=11 m=59 s=20
